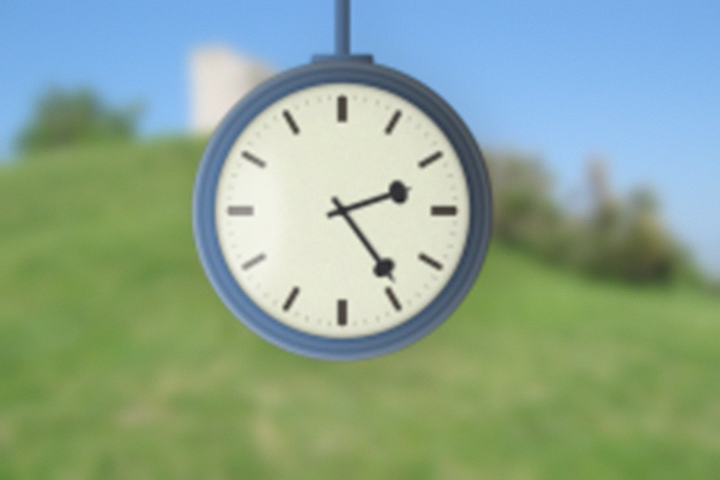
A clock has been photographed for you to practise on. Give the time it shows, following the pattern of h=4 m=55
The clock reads h=2 m=24
